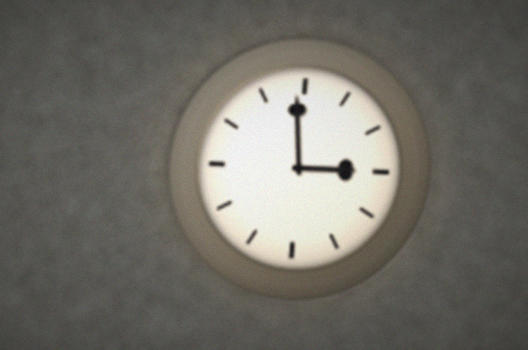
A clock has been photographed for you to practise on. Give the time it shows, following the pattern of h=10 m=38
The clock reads h=2 m=59
